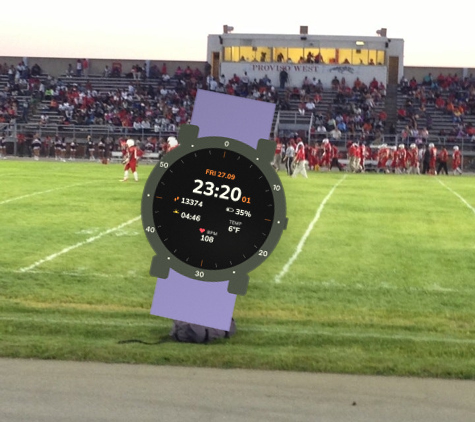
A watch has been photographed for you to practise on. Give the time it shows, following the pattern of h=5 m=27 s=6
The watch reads h=23 m=20 s=1
